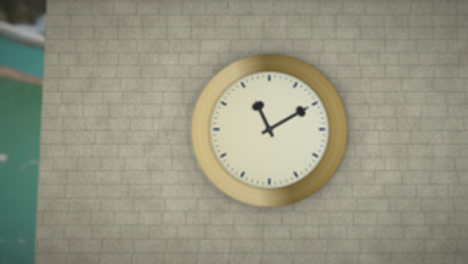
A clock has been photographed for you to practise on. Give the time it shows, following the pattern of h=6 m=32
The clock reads h=11 m=10
